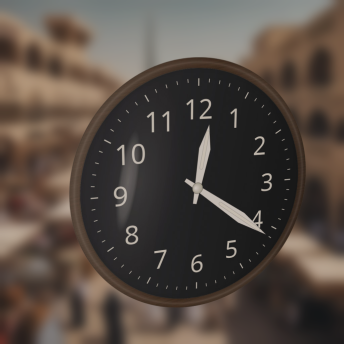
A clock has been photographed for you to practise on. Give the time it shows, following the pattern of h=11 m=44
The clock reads h=12 m=21
